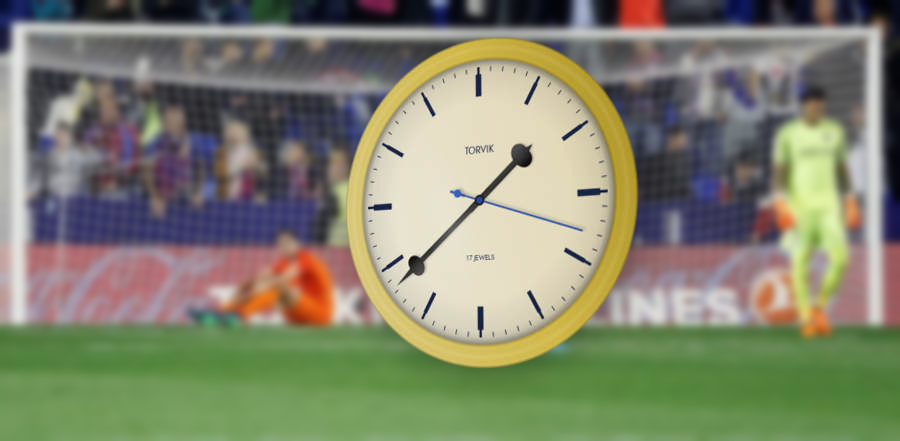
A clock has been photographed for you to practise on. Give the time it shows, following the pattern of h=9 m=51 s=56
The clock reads h=1 m=38 s=18
